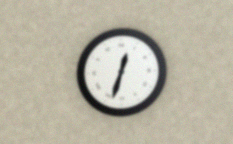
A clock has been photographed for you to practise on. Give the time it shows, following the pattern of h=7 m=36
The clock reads h=12 m=33
